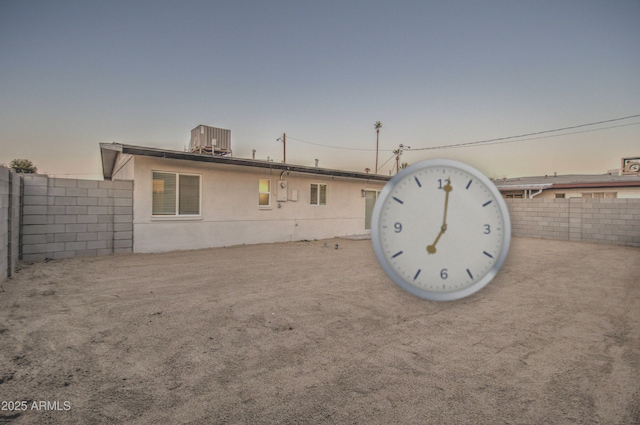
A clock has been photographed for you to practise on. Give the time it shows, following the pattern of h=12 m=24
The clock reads h=7 m=1
